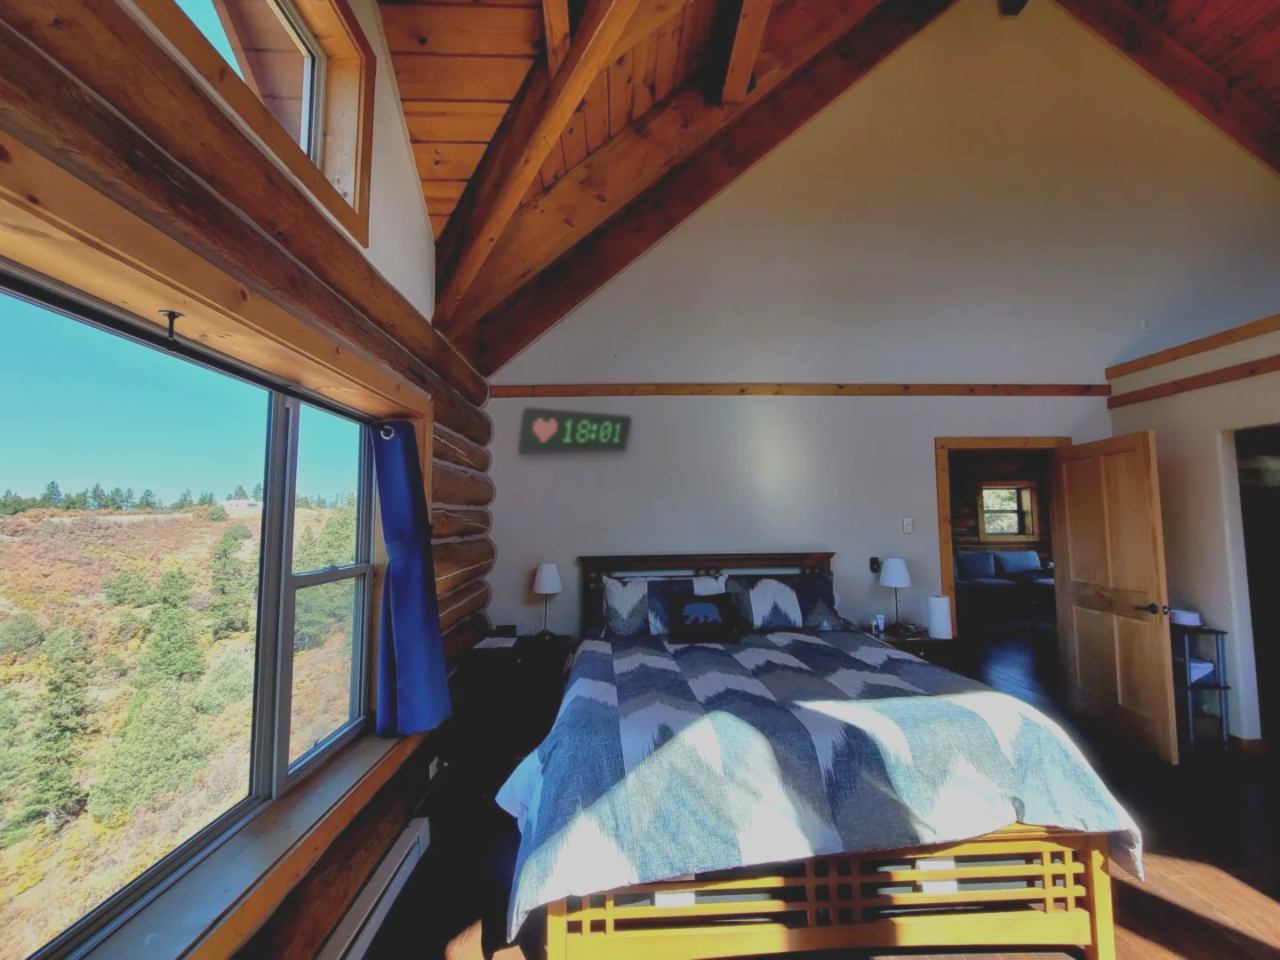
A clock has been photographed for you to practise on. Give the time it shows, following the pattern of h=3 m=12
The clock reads h=18 m=1
